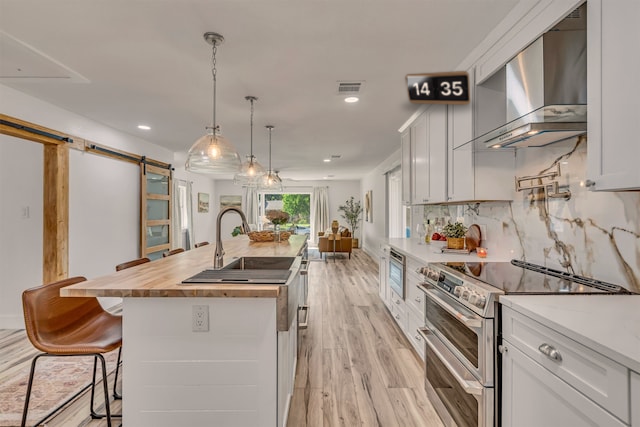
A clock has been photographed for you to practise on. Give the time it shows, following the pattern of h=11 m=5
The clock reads h=14 m=35
